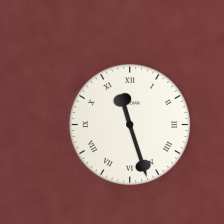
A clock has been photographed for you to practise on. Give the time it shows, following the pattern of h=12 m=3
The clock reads h=11 m=27
